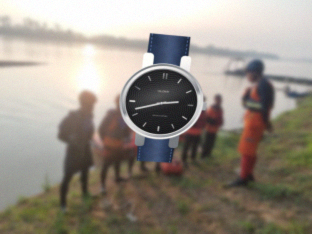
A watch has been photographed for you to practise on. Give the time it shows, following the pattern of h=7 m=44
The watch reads h=2 m=42
